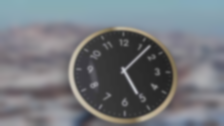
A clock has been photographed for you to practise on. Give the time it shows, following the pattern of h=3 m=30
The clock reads h=5 m=7
